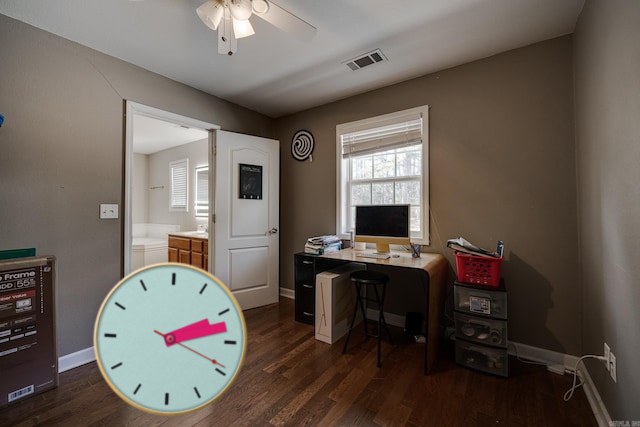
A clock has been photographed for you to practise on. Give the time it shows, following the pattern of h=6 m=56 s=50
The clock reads h=2 m=12 s=19
